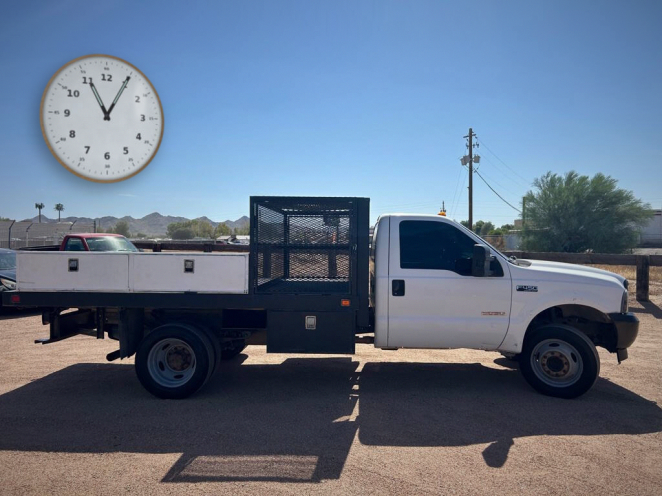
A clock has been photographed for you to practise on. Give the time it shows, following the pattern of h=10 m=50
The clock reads h=11 m=5
